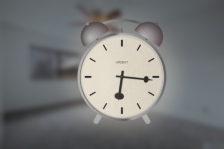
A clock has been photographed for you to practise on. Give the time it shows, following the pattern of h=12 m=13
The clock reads h=6 m=16
